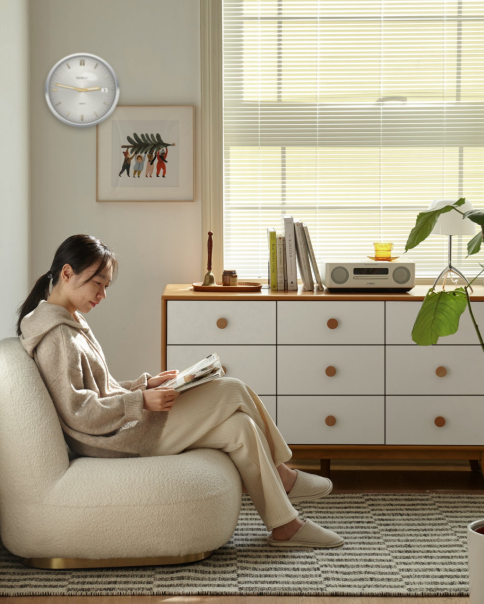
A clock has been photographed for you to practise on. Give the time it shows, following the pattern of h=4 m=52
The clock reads h=2 m=47
